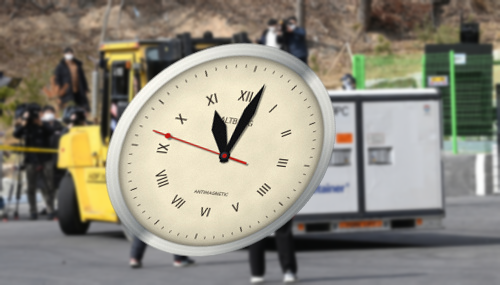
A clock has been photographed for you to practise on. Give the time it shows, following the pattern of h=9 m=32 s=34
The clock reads h=11 m=1 s=47
